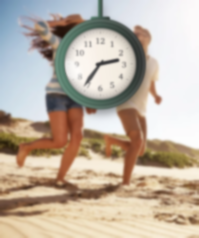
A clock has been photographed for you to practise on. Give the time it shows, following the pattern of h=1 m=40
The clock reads h=2 m=36
